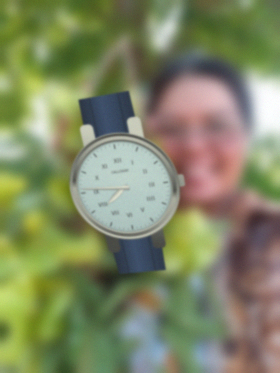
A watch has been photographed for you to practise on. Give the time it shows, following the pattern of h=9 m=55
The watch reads h=7 m=46
